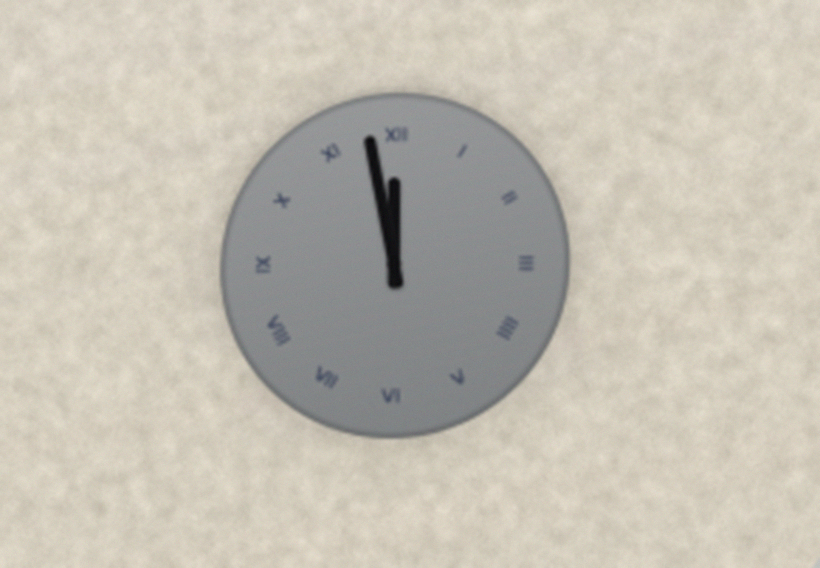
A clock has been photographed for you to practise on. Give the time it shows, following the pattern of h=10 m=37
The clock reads h=11 m=58
